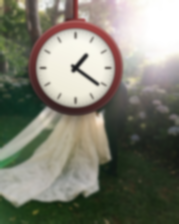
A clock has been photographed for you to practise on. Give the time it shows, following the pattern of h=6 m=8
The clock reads h=1 m=21
